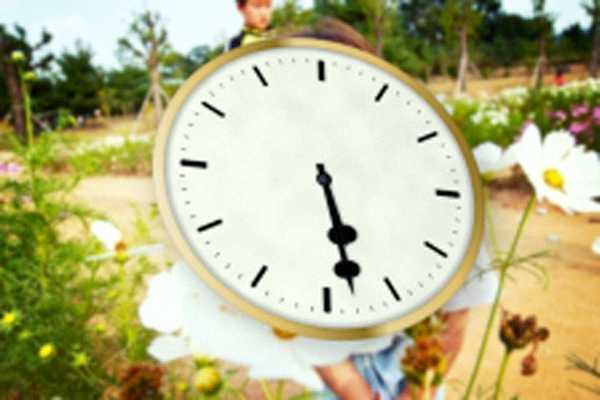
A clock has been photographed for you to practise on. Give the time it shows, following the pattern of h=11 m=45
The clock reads h=5 m=28
